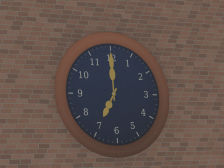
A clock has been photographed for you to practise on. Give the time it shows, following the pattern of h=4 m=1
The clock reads h=7 m=0
